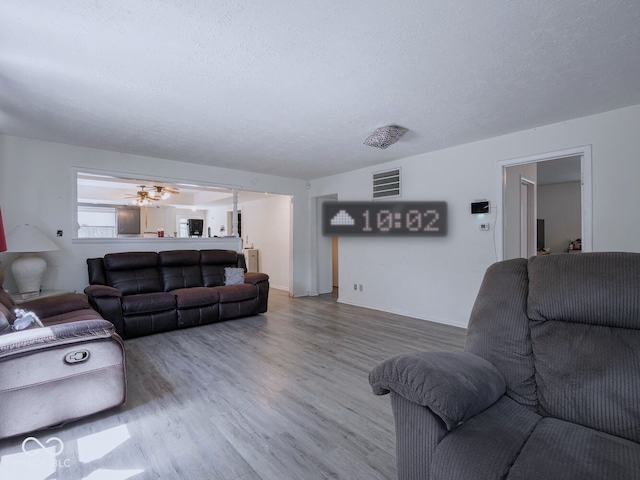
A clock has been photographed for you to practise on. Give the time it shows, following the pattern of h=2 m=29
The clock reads h=10 m=2
